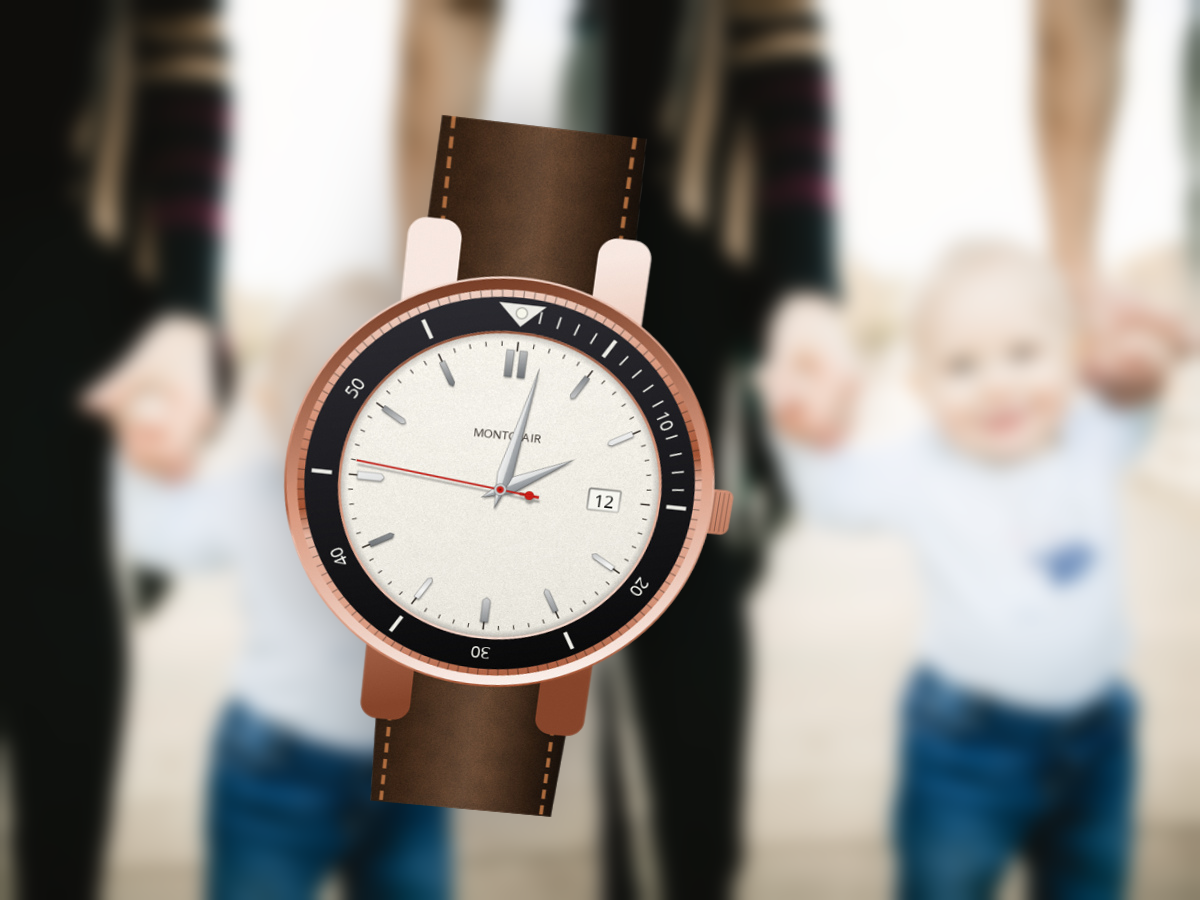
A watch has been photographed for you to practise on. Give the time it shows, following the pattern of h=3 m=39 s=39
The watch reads h=2 m=1 s=46
